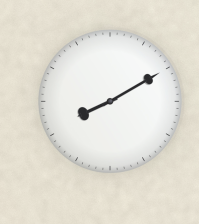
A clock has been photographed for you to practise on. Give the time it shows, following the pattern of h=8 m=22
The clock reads h=8 m=10
